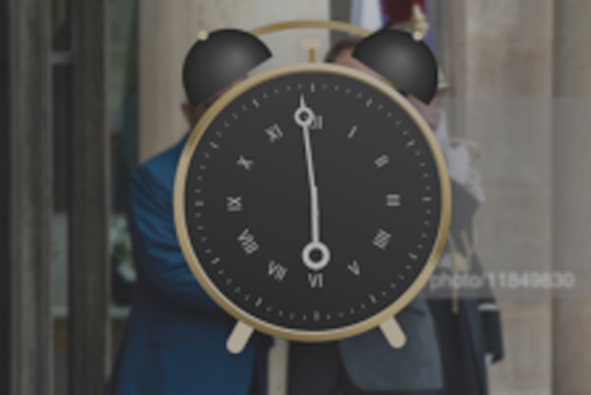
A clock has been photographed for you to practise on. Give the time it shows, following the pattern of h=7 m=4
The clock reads h=5 m=59
